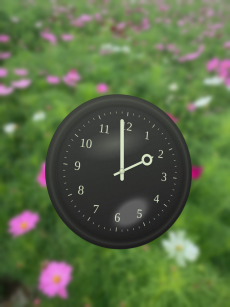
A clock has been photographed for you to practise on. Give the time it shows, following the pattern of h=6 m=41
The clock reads h=1 m=59
